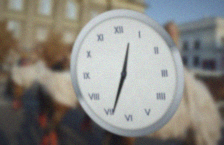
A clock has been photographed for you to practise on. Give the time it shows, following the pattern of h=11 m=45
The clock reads h=12 m=34
